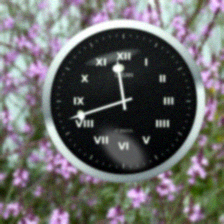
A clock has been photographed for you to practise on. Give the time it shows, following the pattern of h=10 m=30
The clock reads h=11 m=42
